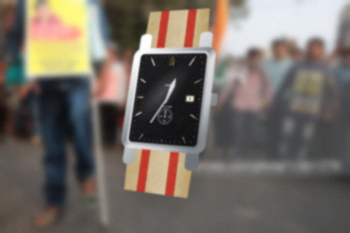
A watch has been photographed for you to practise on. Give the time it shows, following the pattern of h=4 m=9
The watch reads h=12 m=35
